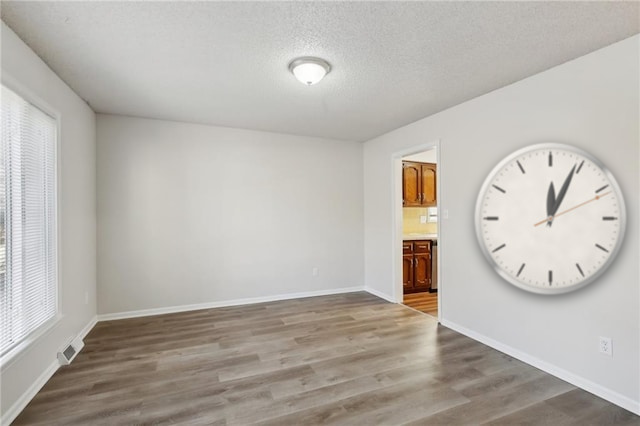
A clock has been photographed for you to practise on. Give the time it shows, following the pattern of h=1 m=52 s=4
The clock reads h=12 m=4 s=11
